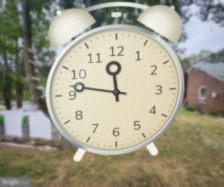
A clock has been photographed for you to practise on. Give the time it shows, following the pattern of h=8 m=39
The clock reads h=11 m=47
